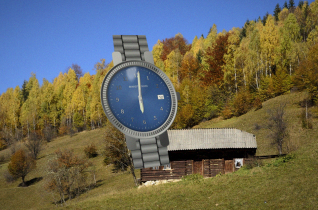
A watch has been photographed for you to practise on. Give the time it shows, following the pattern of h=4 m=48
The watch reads h=6 m=1
